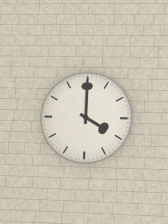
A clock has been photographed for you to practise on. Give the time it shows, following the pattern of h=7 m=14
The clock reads h=4 m=0
